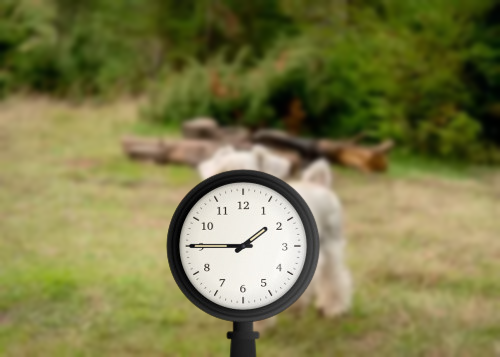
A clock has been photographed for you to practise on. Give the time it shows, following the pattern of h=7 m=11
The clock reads h=1 m=45
